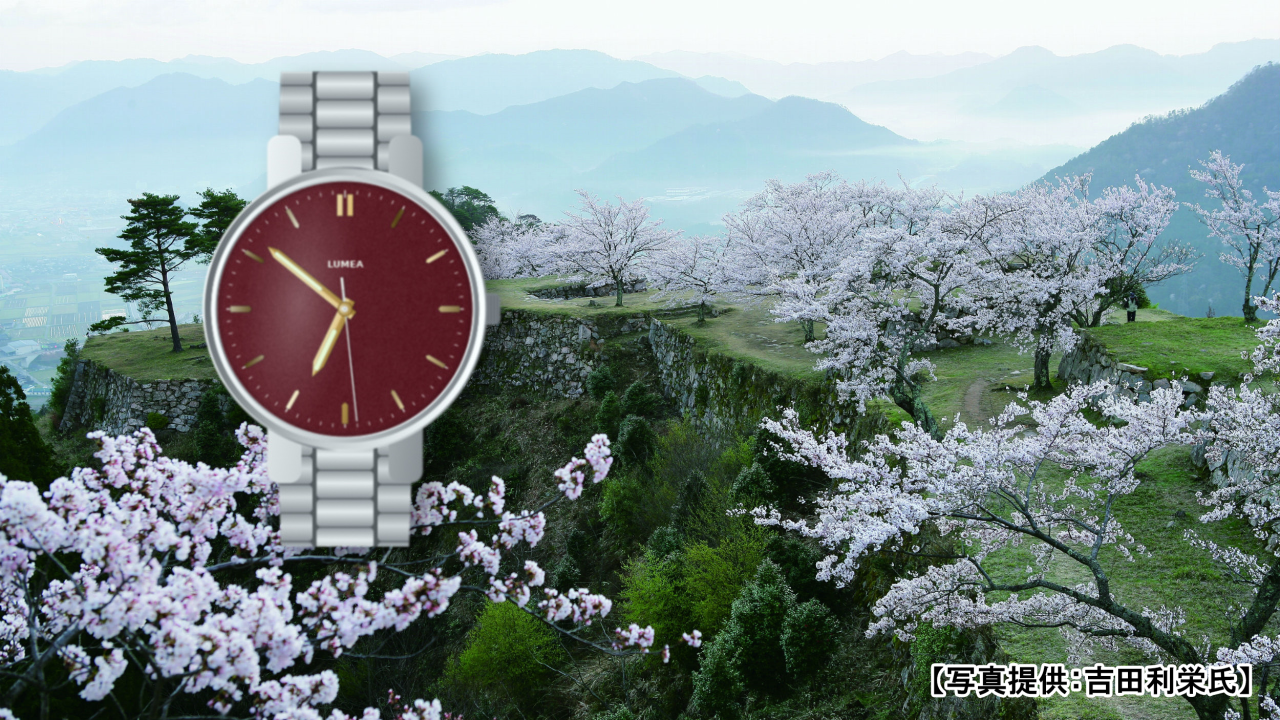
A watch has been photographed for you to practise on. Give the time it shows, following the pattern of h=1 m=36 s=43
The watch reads h=6 m=51 s=29
